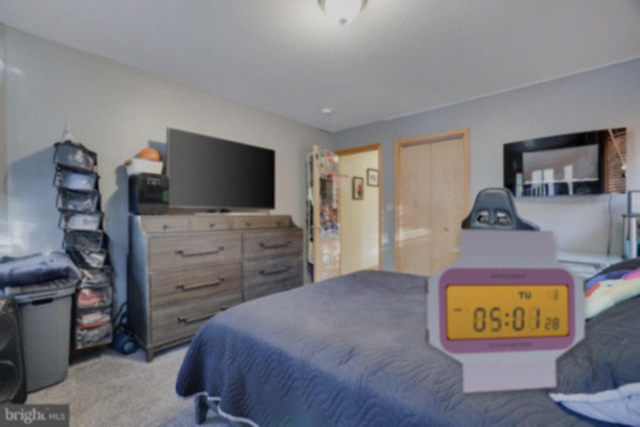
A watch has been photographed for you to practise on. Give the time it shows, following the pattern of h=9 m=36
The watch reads h=5 m=1
